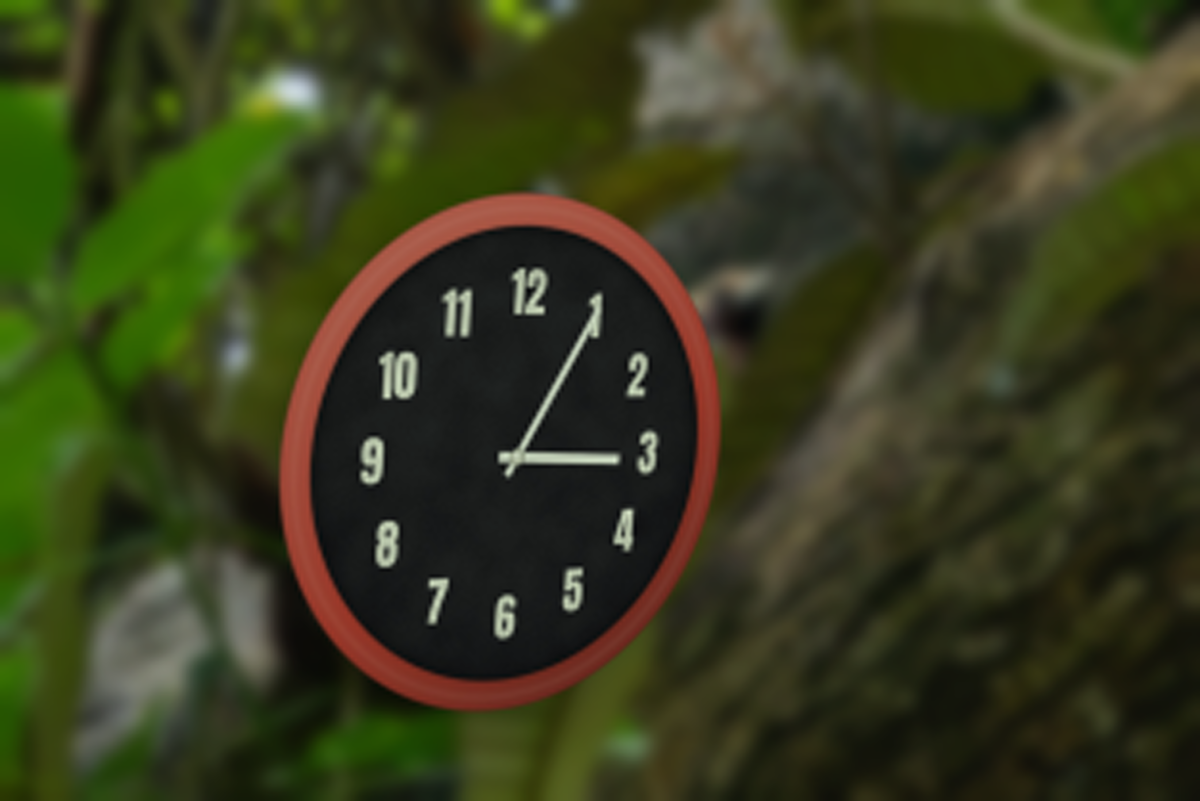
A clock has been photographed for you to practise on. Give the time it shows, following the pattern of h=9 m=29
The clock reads h=3 m=5
